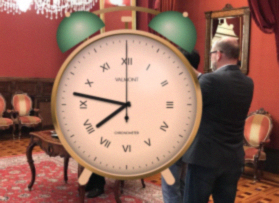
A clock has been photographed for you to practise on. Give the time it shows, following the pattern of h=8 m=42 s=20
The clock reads h=7 m=47 s=0
